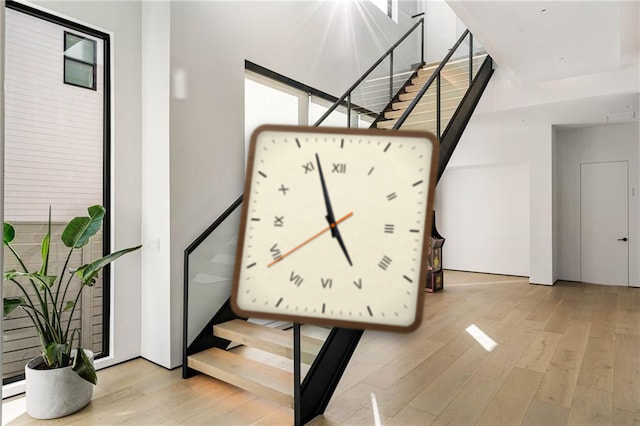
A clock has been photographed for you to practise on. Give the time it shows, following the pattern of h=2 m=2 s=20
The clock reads h=4 m=56 s=39
